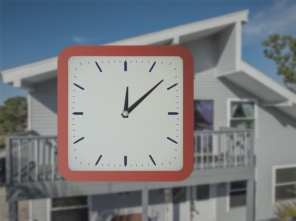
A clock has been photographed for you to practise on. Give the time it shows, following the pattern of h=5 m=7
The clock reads h=12 m=8
